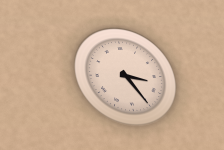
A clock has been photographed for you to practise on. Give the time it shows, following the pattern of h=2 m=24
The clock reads h=3 m=25
